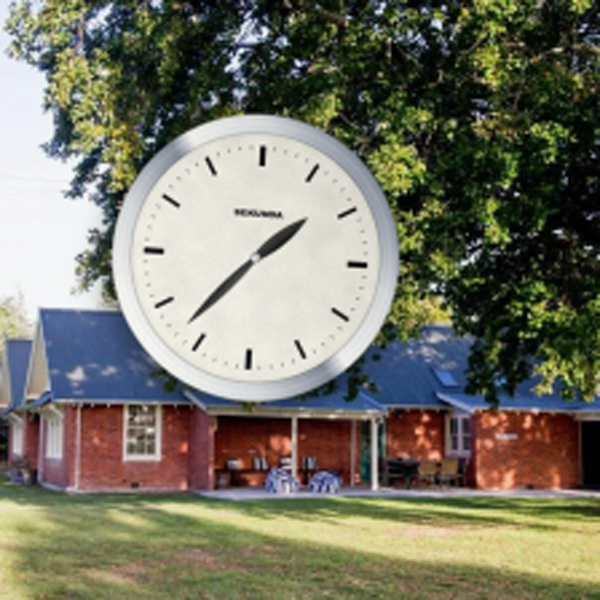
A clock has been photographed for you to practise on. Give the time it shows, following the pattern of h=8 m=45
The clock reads h=1 m=37
